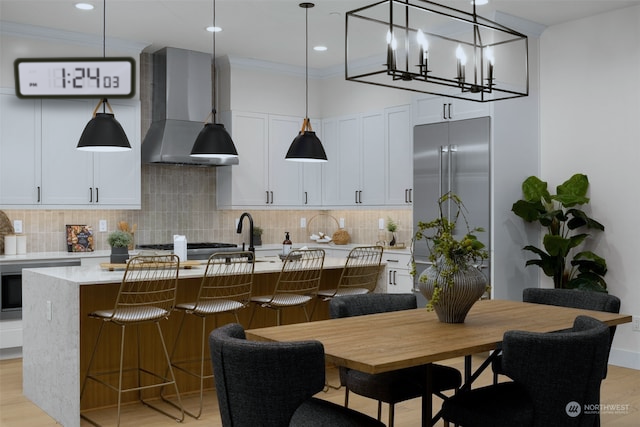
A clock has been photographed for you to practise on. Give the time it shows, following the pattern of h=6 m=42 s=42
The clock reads h=1 m=24 s=3
